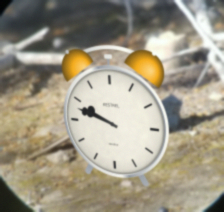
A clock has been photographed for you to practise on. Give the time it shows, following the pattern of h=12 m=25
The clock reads h=9 m=48
